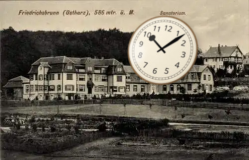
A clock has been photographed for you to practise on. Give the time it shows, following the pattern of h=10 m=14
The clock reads h=10 m=7
